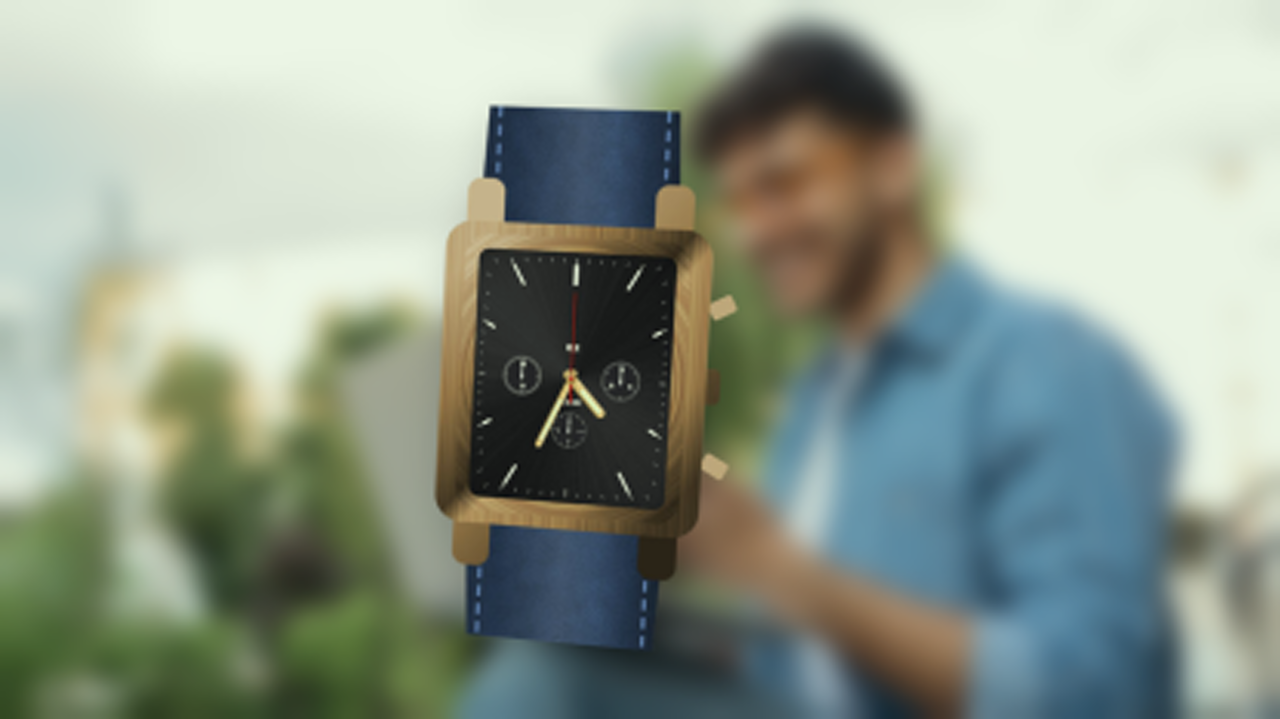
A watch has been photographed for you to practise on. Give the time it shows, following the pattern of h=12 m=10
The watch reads h=4 m=34
